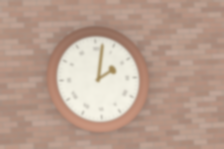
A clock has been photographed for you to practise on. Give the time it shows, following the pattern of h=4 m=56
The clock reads h=2 m=2
